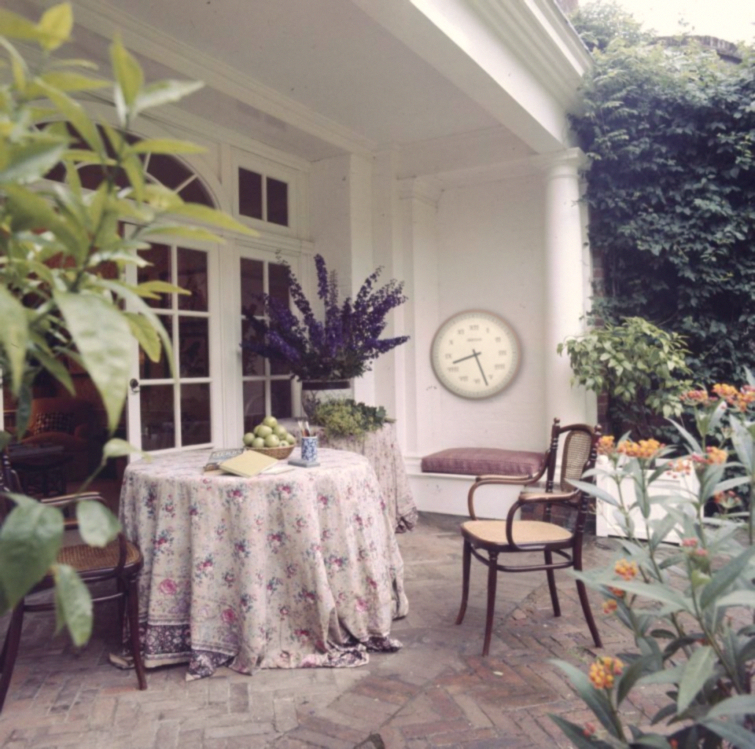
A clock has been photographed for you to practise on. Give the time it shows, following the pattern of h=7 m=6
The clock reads h=8 m=27
